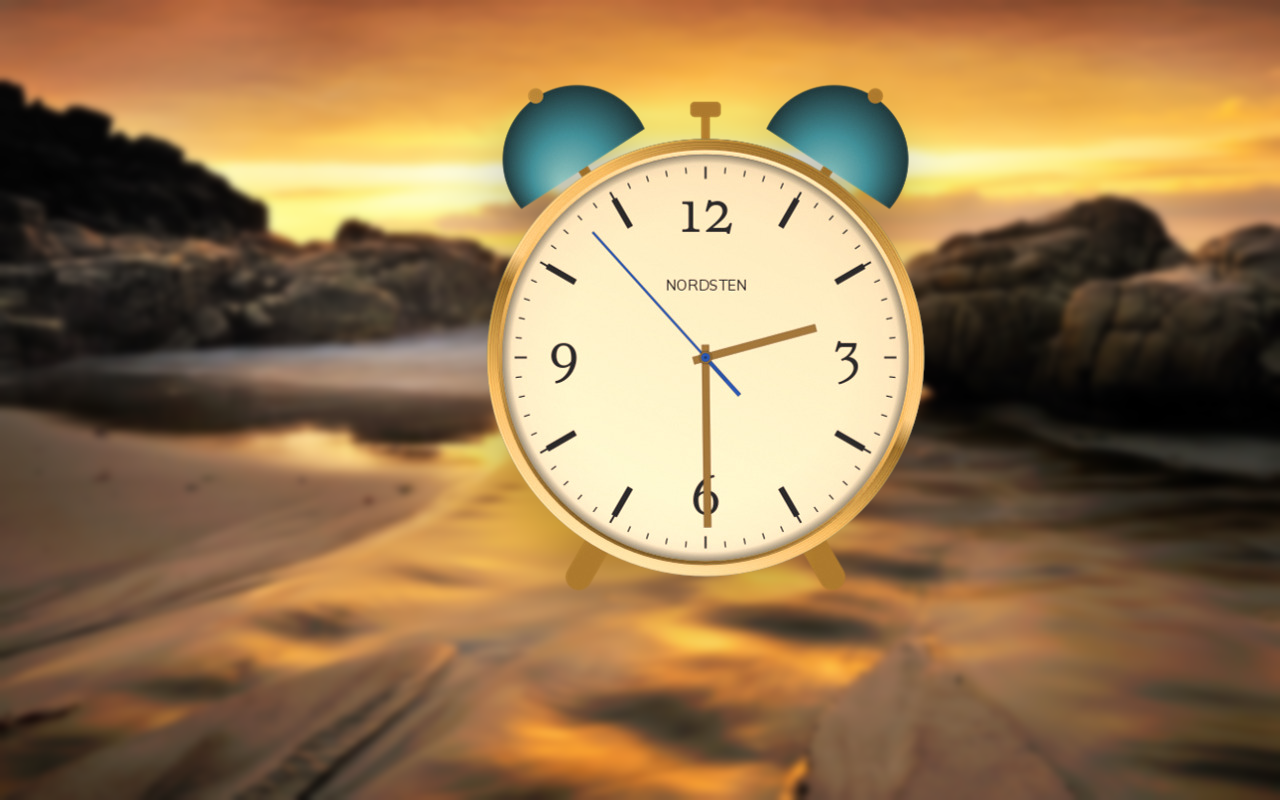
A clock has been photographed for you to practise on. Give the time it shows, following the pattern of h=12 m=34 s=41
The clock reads h=2 m=29 s=53
